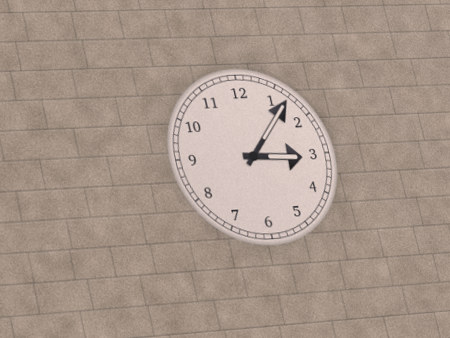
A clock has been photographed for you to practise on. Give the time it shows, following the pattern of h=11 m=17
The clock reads h=3 m=7
